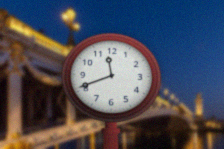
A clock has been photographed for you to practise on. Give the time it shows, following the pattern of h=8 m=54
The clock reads h=11 m=41
